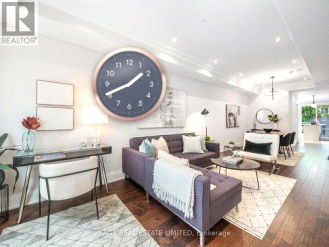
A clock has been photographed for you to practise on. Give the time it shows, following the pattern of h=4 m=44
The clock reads h=1 m=41
